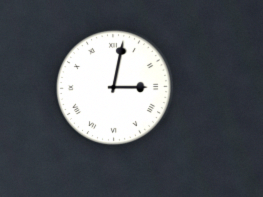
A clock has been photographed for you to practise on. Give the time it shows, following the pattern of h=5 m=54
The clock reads h=3 m=2
